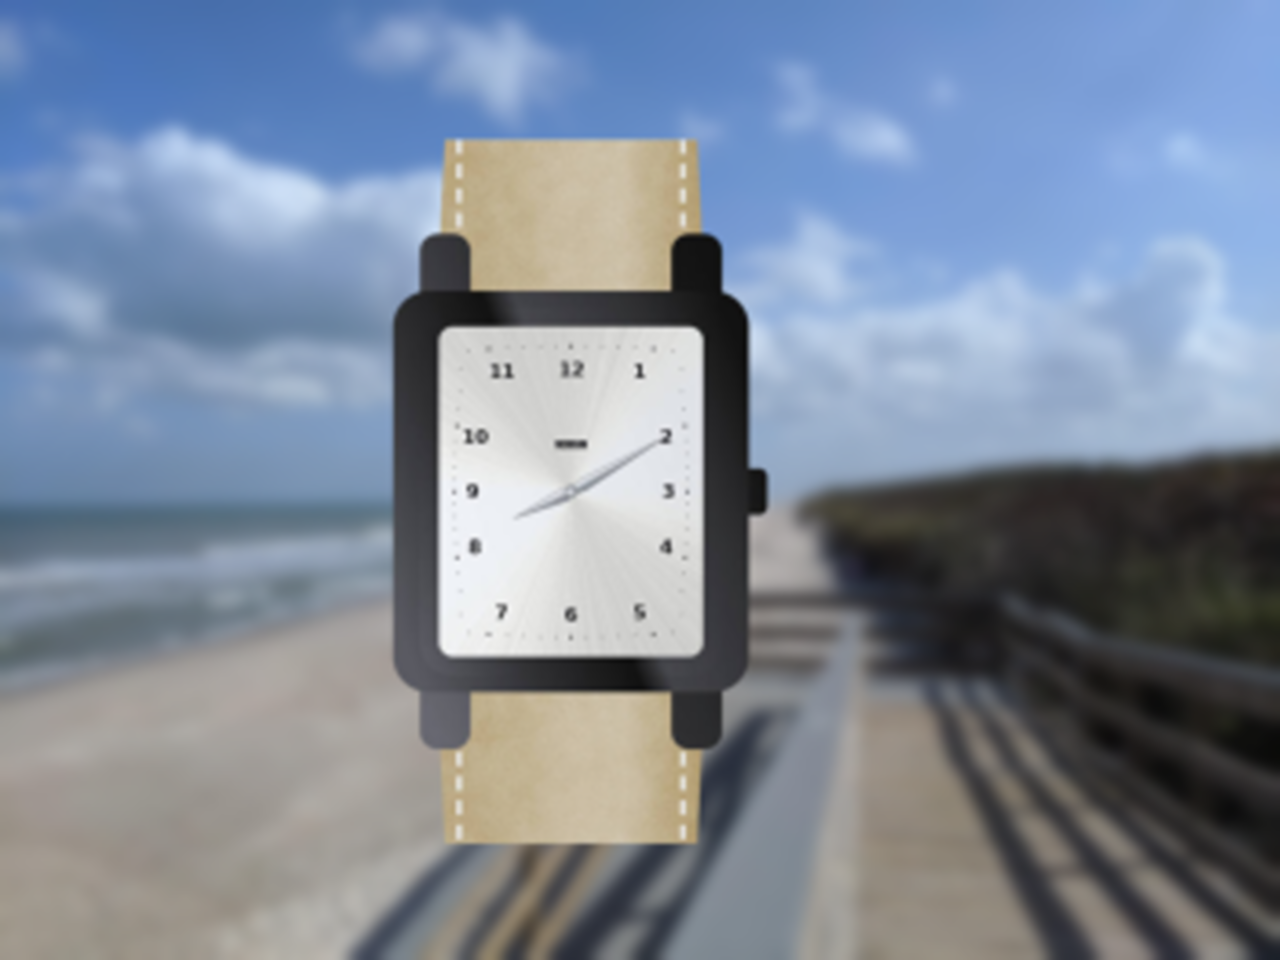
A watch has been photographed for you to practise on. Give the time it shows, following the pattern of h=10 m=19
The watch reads h=8 m=10
